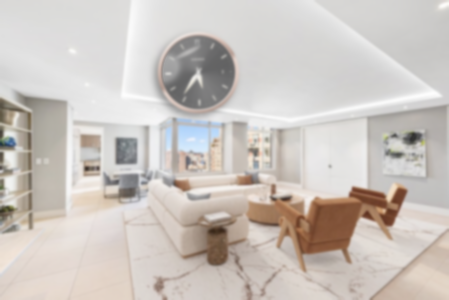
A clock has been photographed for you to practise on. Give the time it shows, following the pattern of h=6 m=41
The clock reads h=5 m=36
